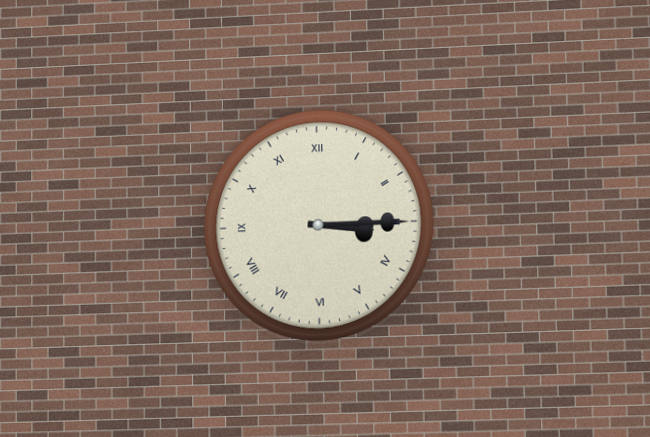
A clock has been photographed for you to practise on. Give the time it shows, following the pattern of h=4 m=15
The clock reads h=3 m=15
